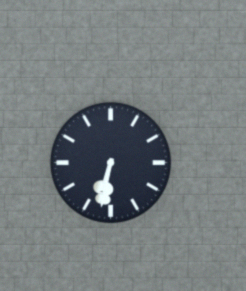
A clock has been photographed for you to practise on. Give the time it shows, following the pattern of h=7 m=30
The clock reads h=6 m=32
